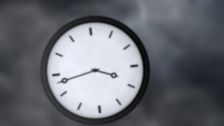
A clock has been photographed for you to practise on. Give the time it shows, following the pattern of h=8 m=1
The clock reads h=3 m=43
